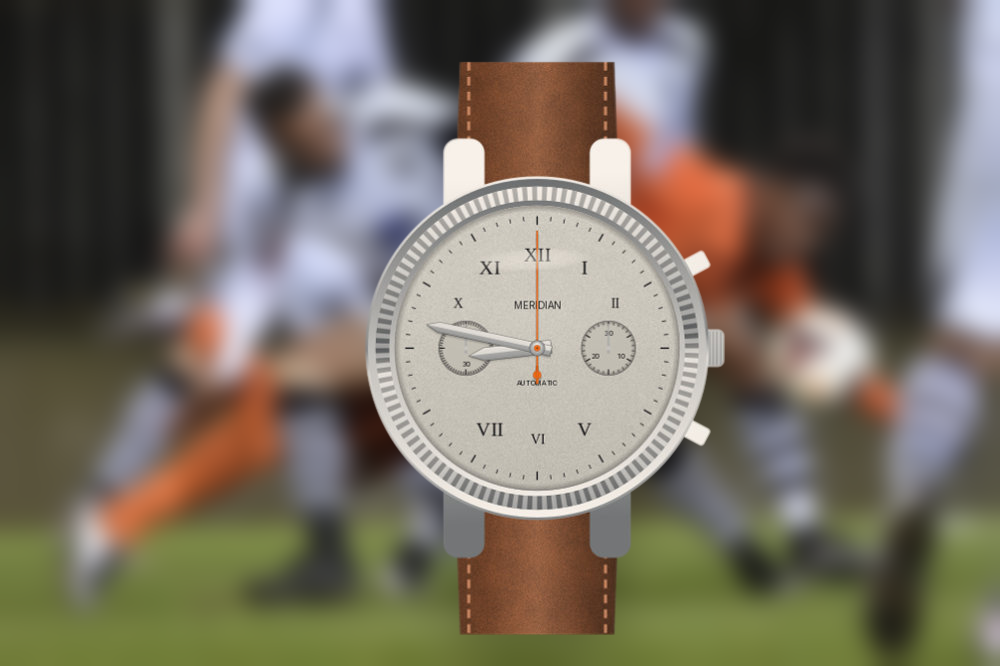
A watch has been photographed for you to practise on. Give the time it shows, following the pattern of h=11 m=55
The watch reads h=8 m=47
